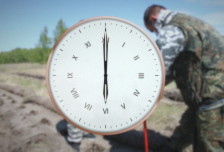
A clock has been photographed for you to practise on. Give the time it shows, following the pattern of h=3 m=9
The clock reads h=6 m=0
